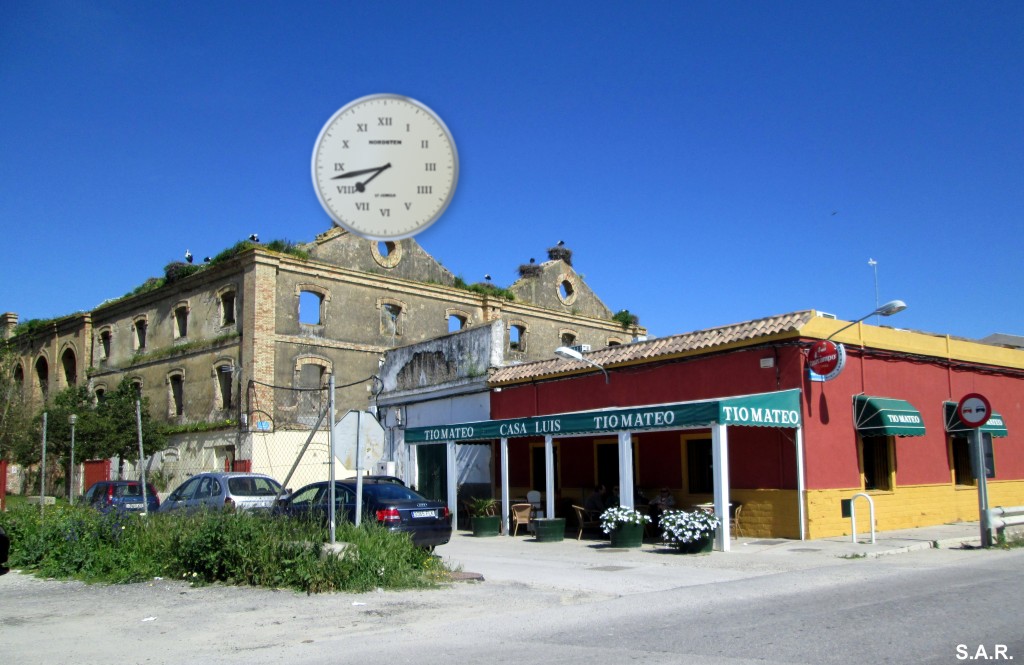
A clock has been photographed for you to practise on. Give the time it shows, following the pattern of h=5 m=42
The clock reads h=7 m=43
